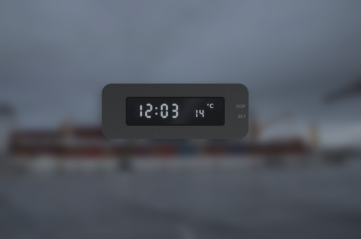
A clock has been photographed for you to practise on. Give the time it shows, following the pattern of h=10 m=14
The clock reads h=12 m=3
